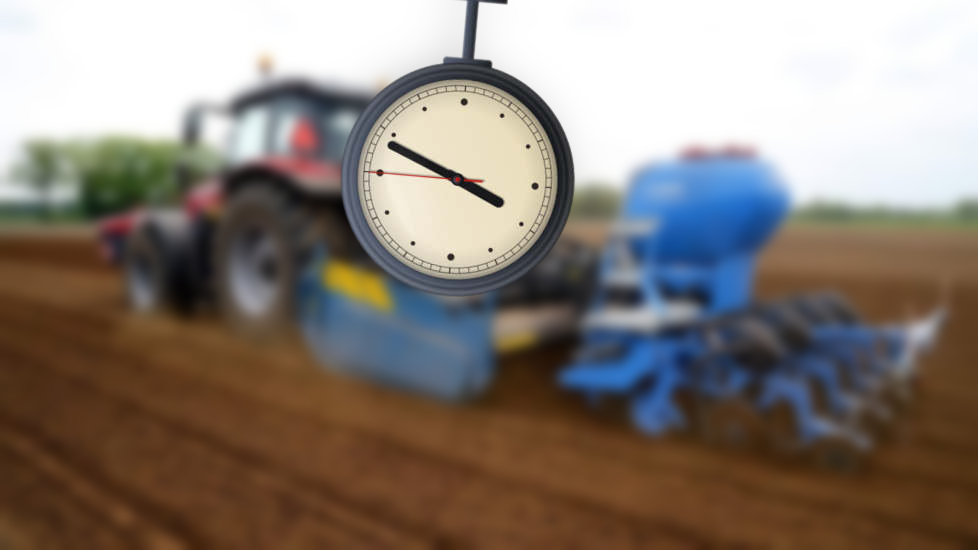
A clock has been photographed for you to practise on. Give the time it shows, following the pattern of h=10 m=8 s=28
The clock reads h=3 m=48 s=45
